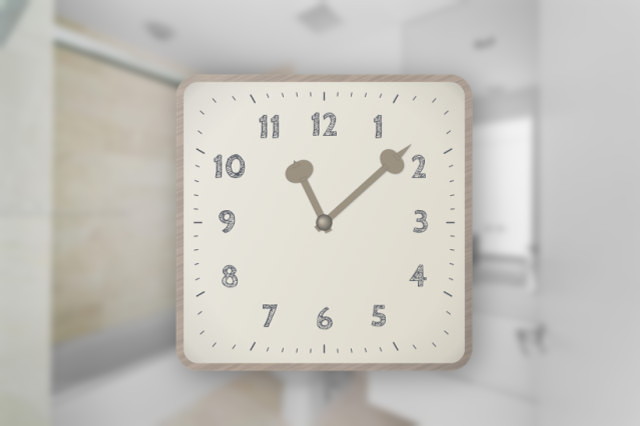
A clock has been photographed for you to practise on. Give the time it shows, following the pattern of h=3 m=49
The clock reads h=11 m=8
